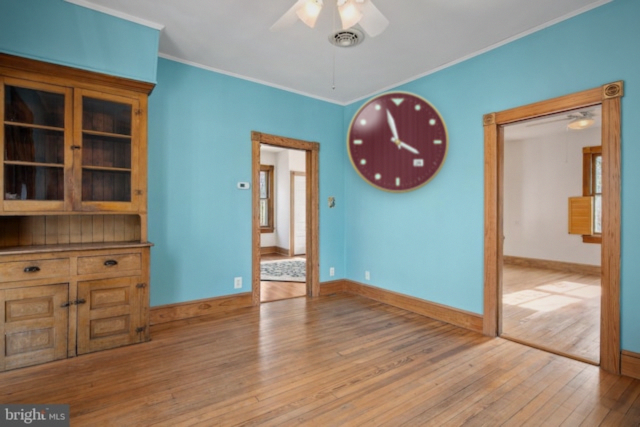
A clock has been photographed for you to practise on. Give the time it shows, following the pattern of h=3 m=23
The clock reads h=3 m=57
